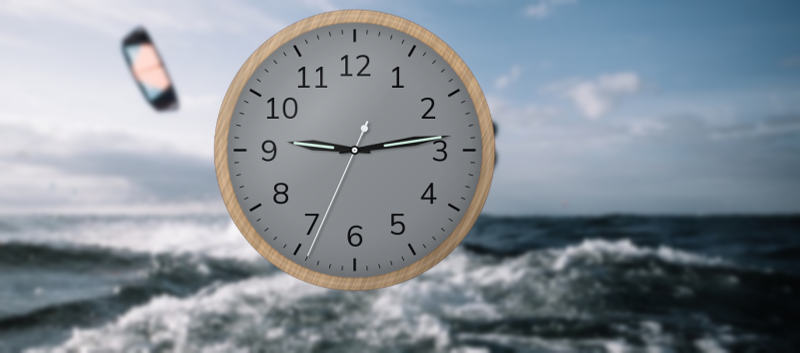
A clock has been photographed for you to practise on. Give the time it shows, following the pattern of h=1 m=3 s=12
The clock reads h=9 m=13 s=34
